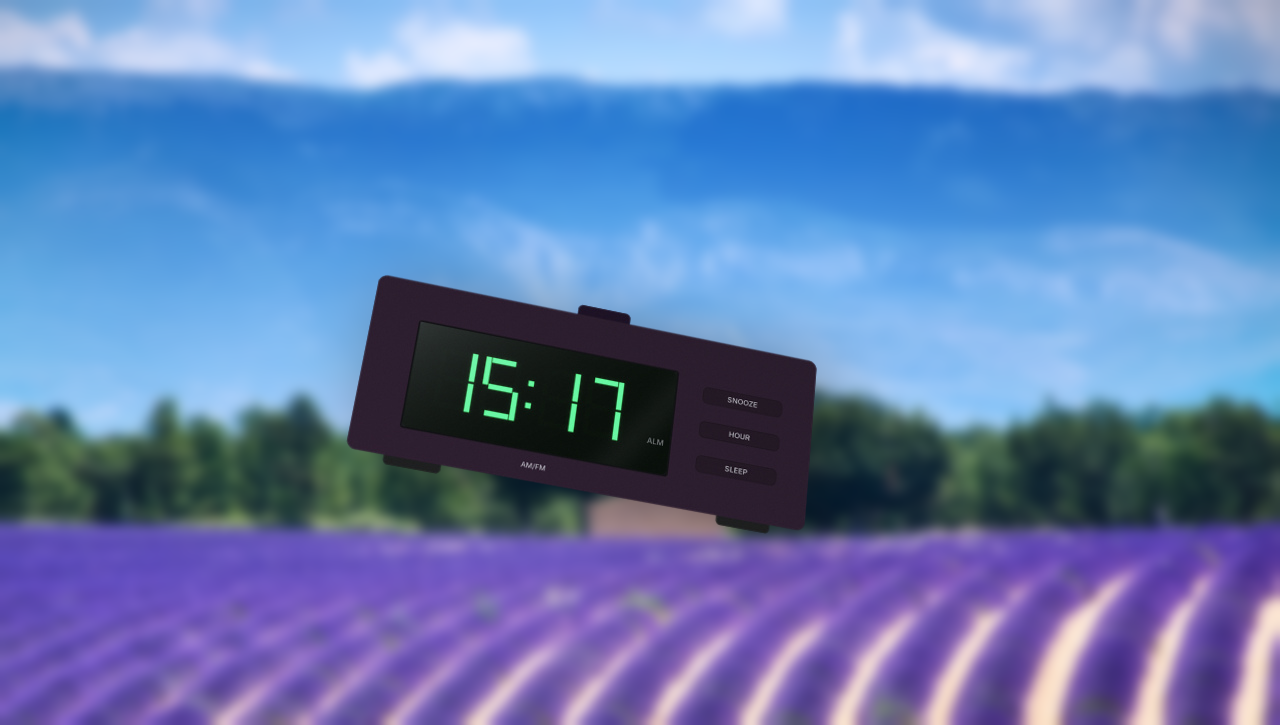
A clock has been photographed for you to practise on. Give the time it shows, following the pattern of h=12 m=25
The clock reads h=15 m=17
